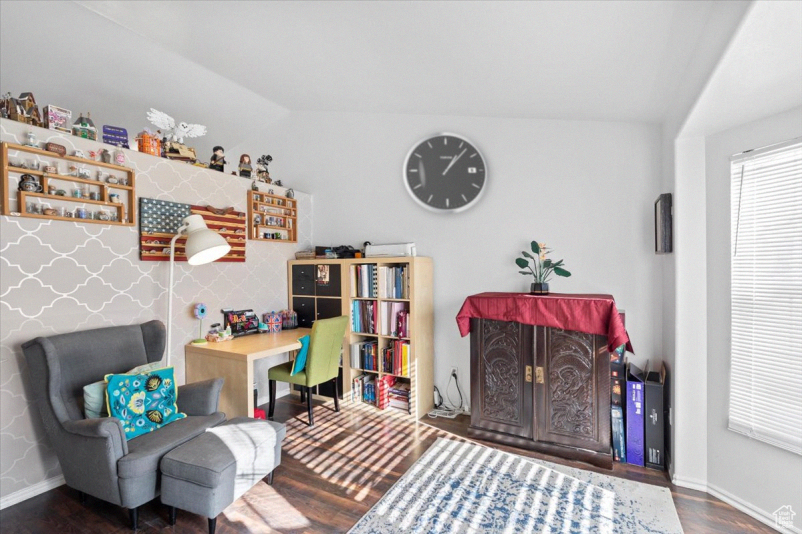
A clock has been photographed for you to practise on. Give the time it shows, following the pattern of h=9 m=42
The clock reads h=1 m=7
